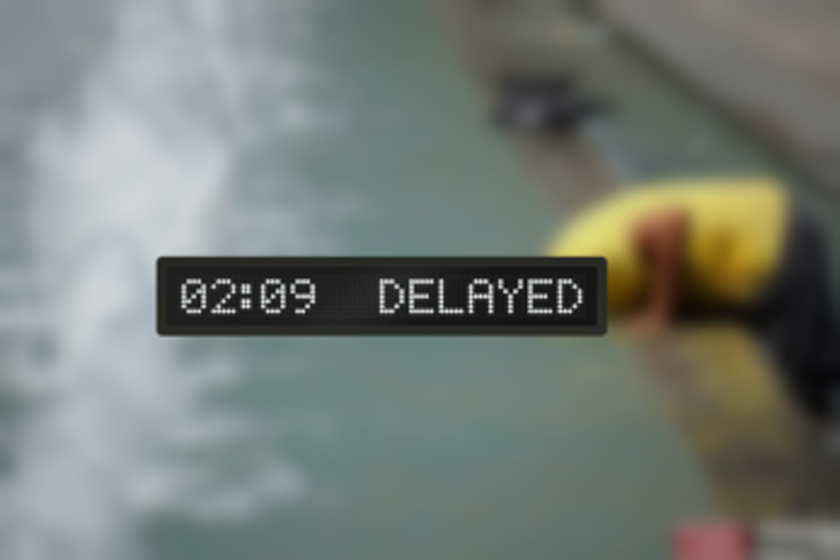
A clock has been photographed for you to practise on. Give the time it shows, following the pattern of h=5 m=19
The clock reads h=2 m=9
